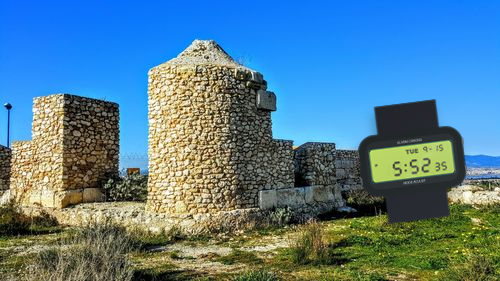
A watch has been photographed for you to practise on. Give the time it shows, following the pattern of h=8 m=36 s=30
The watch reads h=5 m=52 s=35
